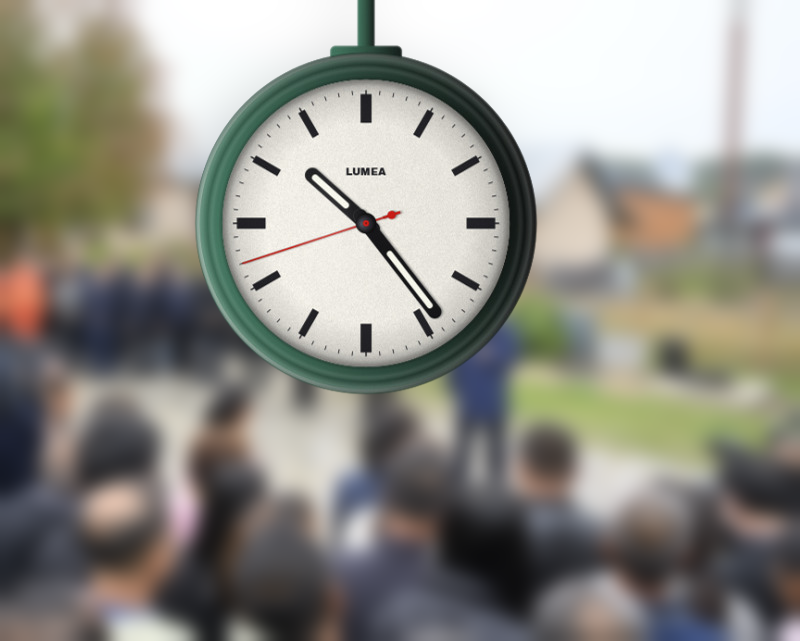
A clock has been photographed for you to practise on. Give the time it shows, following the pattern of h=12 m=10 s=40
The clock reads h=10 m=23 s=42
